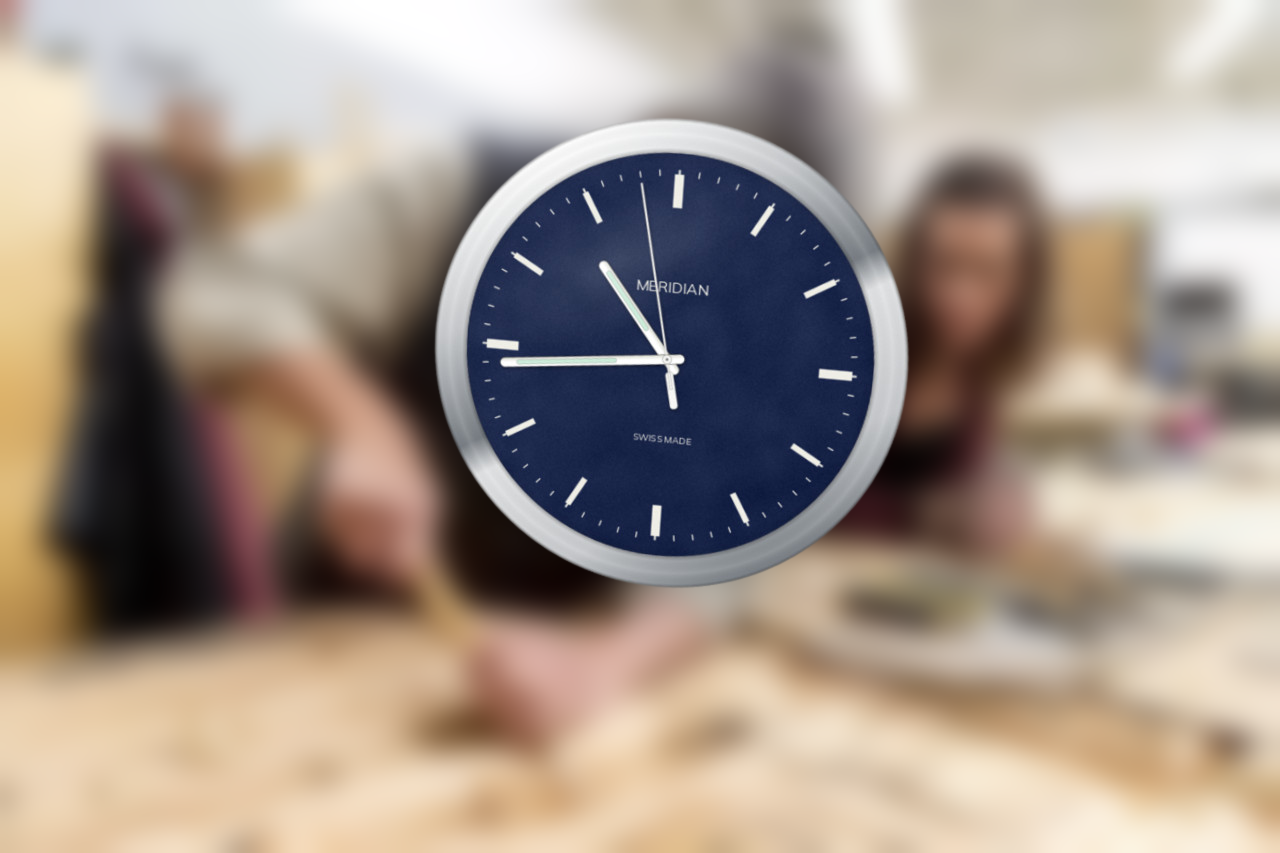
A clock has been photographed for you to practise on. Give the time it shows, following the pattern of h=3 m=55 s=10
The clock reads h=10 m=43 s=58
